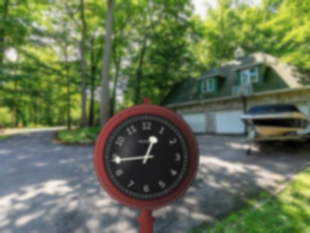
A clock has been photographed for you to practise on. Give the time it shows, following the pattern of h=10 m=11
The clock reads h=12 m=44
